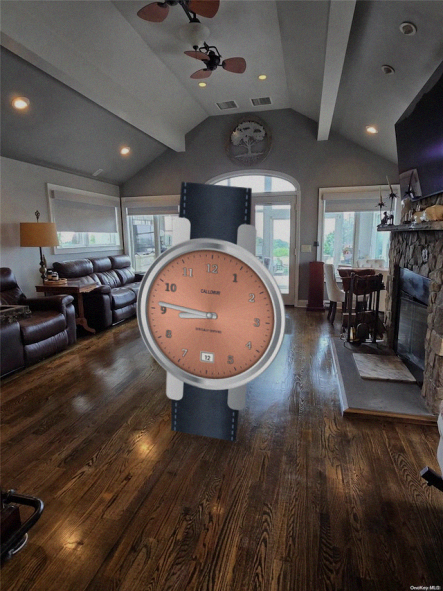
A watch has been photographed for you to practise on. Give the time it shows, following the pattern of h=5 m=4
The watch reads h=8 m=46
